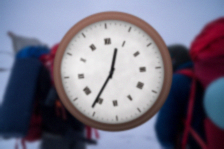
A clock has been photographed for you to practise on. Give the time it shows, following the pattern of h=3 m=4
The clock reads h=12 m=36
